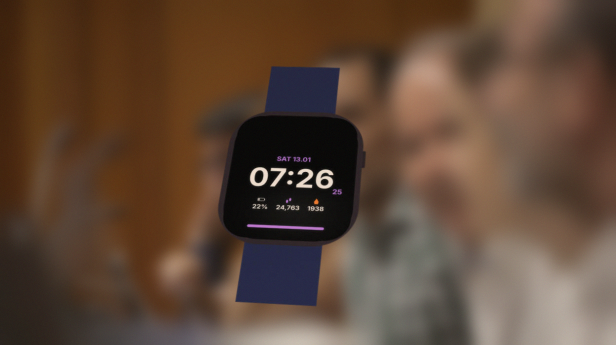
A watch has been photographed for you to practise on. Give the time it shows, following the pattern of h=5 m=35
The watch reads h=7 m=26
